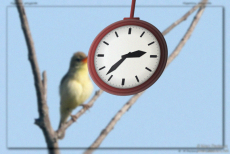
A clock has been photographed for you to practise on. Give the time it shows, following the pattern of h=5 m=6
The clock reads h=2 m=37
